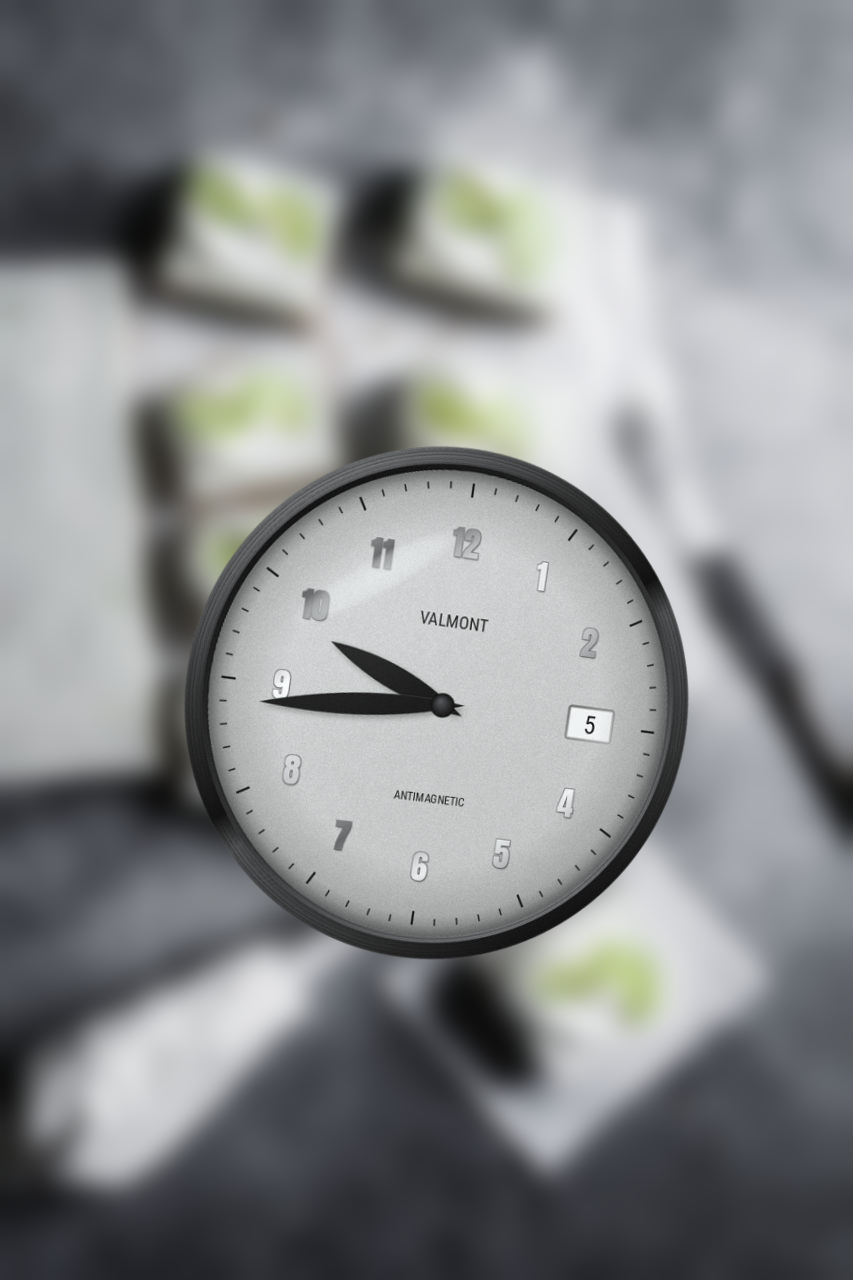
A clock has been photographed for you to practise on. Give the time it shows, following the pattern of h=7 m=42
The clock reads h=9 m=44
